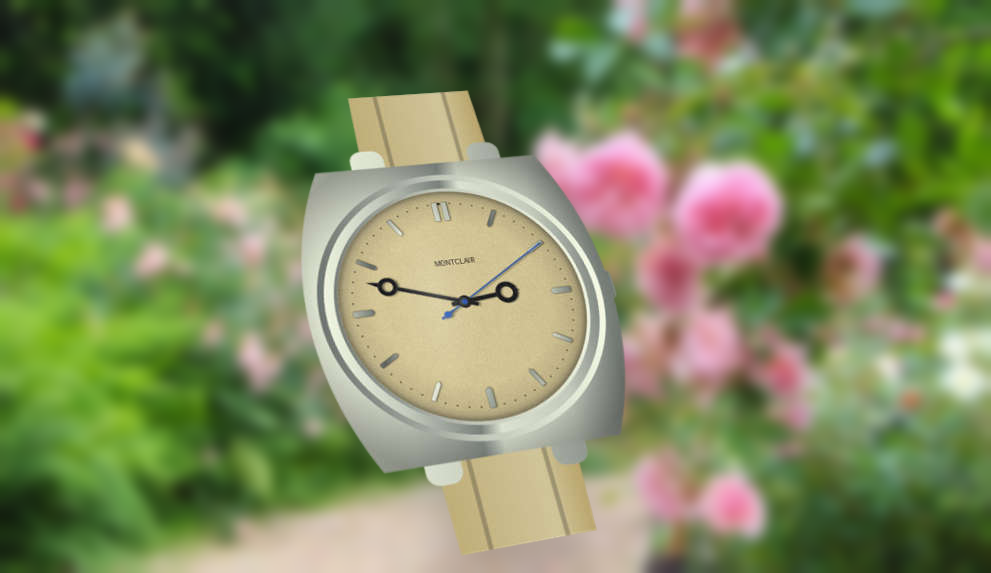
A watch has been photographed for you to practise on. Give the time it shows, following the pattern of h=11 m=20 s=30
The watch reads h=2 m=48 s=10
